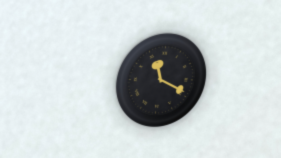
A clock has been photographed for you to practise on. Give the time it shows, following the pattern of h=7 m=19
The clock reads h=11 m=19
